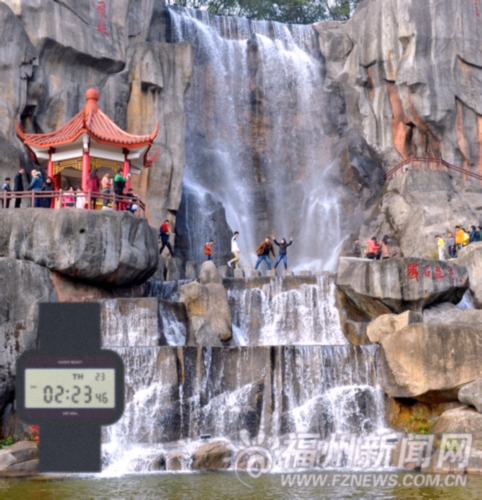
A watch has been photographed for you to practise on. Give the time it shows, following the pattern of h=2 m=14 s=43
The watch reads h=2 m=23 s=46
